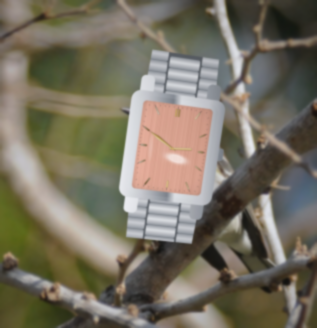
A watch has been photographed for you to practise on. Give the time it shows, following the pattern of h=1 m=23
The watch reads h=2 m=50
